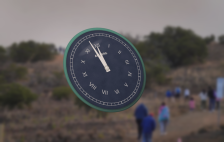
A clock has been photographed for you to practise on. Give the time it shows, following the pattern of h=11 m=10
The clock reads h=11 m=58
